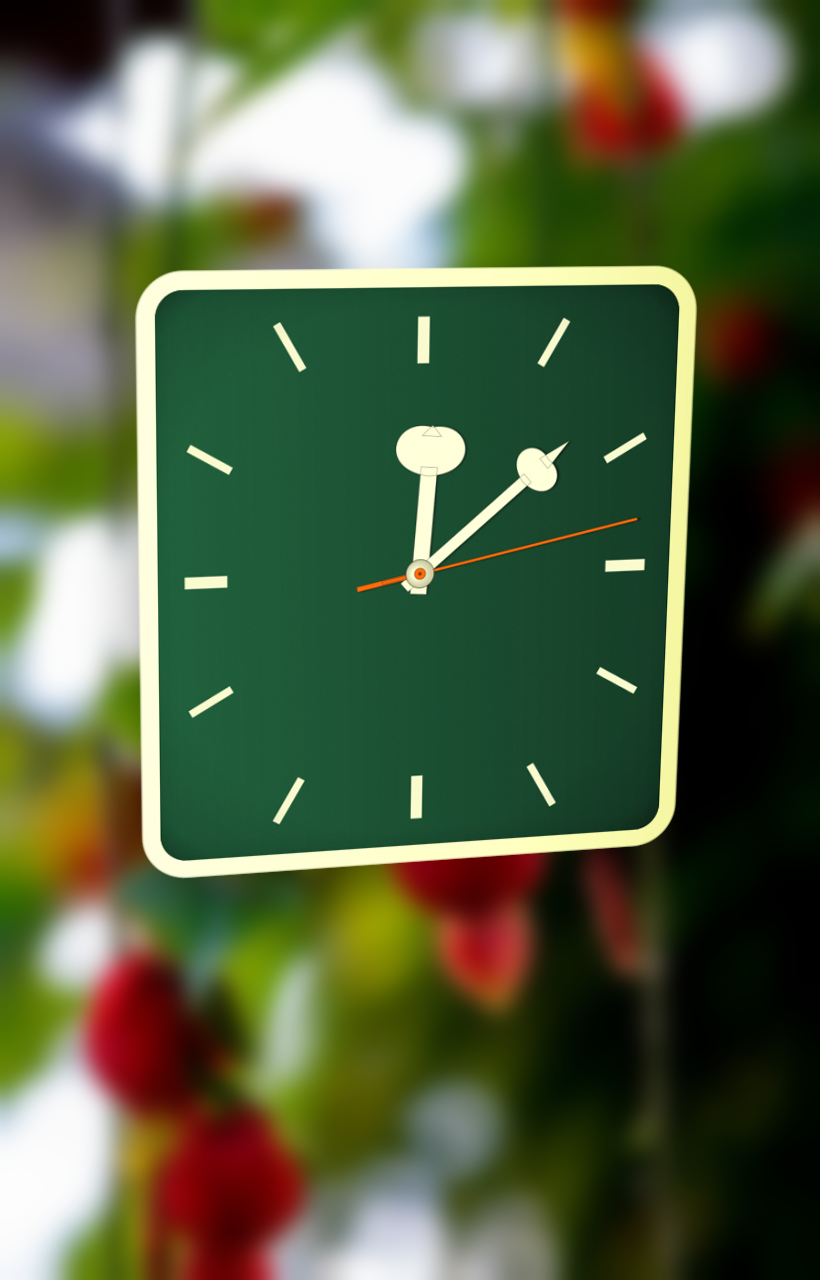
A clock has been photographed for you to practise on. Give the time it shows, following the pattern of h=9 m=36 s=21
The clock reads h=12 m=8 s=13
